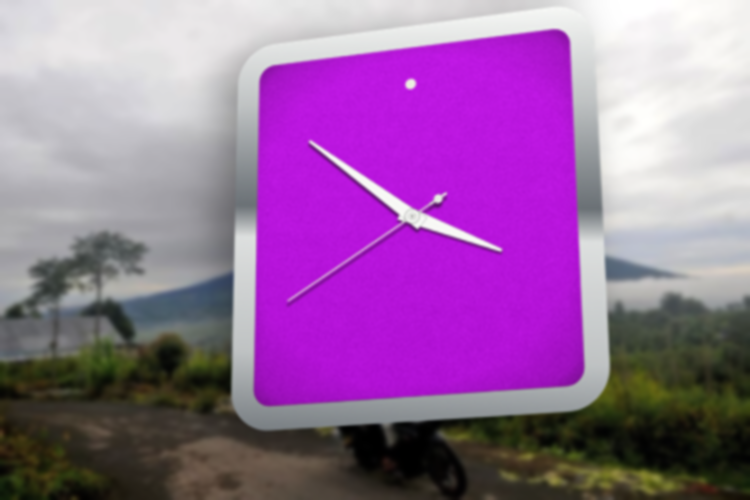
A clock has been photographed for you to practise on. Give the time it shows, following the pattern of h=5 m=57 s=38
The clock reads h=3 m=51 s=40
